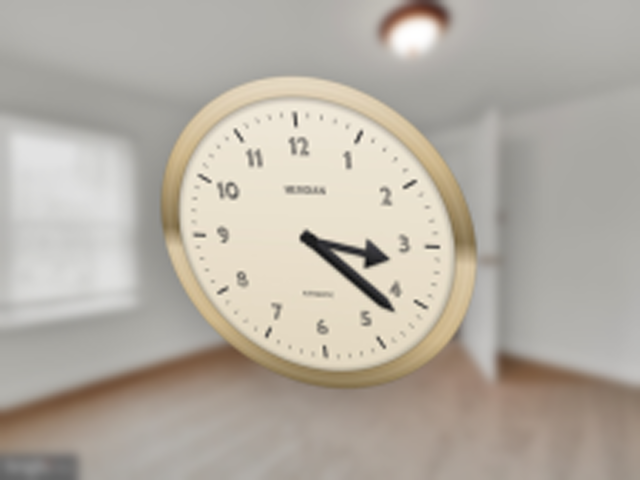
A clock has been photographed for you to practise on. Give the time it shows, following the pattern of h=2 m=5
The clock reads h=3 m=22
